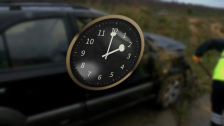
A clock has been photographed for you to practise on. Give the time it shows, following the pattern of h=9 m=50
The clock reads h=2 m=0
